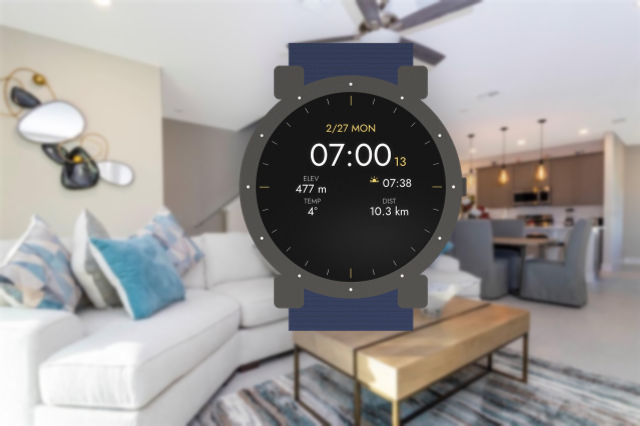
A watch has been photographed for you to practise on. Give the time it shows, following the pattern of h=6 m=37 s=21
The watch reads h=7 m=0 s=13
